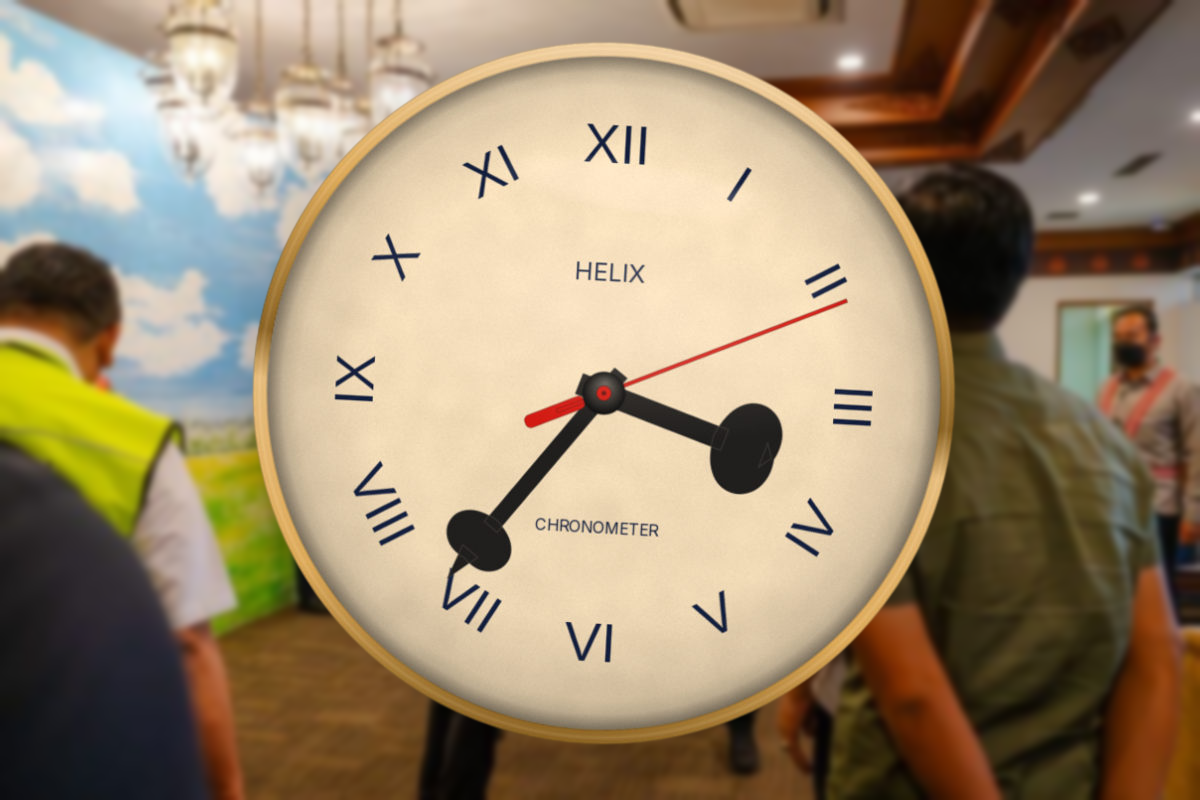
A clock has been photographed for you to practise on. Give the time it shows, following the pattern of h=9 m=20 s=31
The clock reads h=3 m=36 s=11
